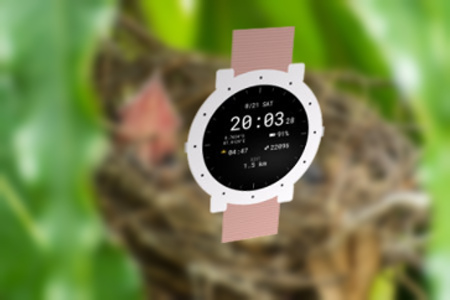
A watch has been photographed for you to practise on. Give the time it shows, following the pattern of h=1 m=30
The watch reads h=20 m=3
